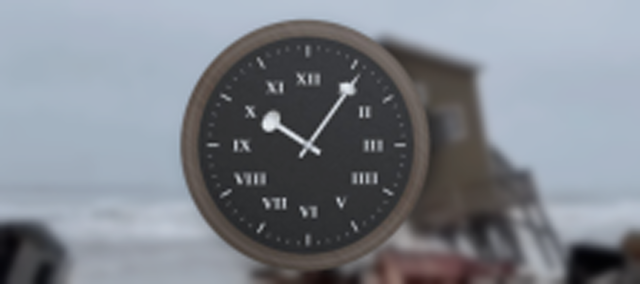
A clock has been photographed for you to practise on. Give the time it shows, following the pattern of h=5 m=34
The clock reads h=10 m=6
